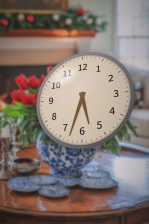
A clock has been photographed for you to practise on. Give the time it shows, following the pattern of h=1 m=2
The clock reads h=5 m=33
